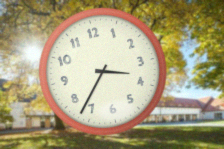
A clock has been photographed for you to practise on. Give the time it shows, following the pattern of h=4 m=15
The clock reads h=3 m=37
